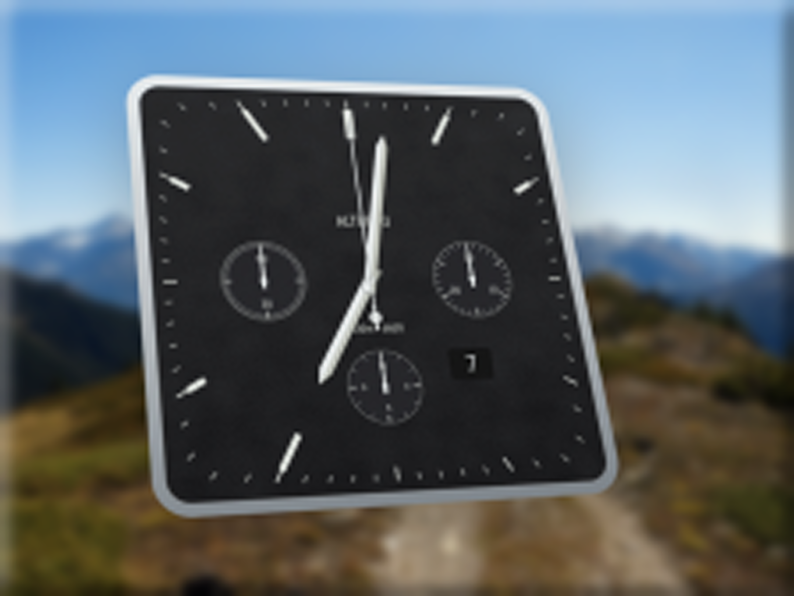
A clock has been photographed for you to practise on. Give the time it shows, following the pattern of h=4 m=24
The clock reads h=7 m=2
